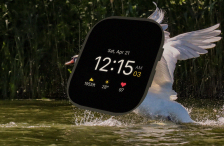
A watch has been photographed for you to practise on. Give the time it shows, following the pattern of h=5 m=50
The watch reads h=12 m=15
